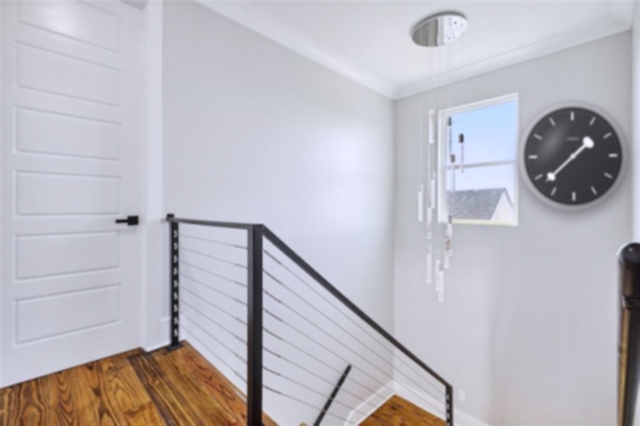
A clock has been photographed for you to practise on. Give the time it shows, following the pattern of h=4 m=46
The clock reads h=1 m=38
